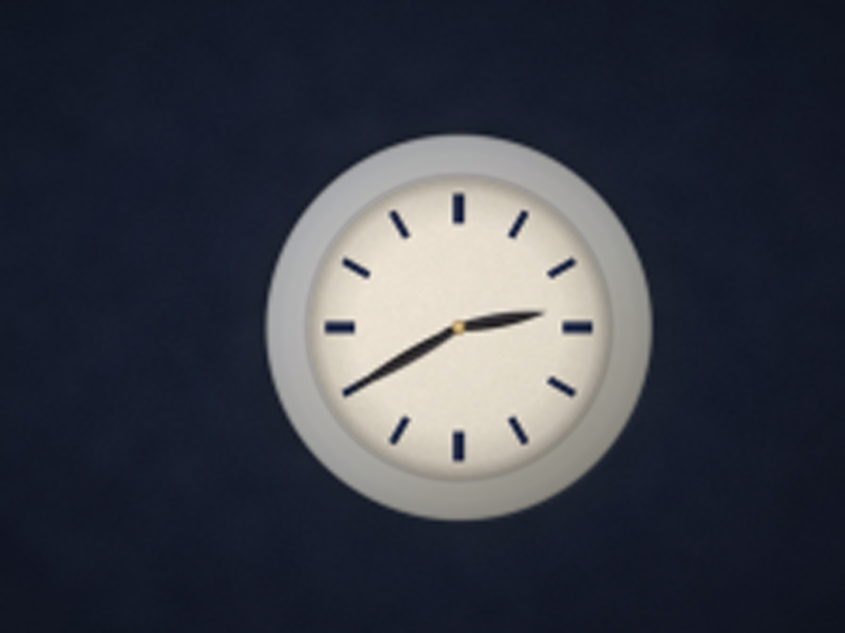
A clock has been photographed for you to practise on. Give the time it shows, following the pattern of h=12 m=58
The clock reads h=2 m=40
